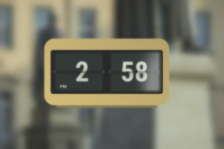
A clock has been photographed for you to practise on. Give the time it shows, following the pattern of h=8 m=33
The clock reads h=2 m=58
